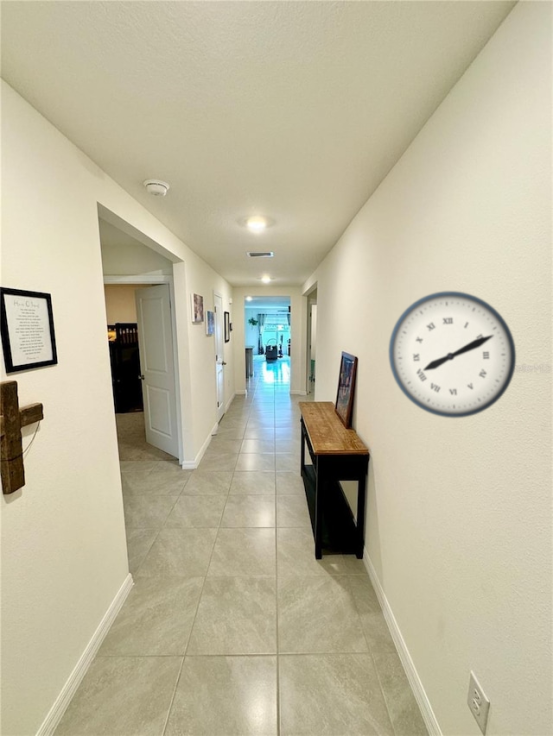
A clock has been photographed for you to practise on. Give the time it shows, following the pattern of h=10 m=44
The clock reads h=8 m=11
